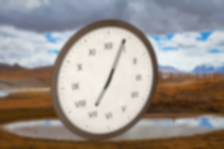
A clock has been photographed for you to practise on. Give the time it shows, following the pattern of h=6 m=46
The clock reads h=7 m=4
